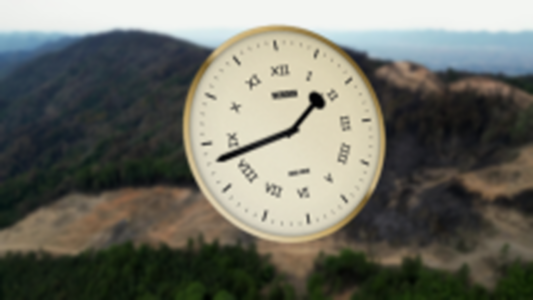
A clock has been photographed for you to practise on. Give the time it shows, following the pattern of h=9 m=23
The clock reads h=1 m=43
